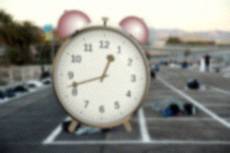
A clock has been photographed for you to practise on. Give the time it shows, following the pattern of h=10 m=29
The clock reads h=12 m=42
